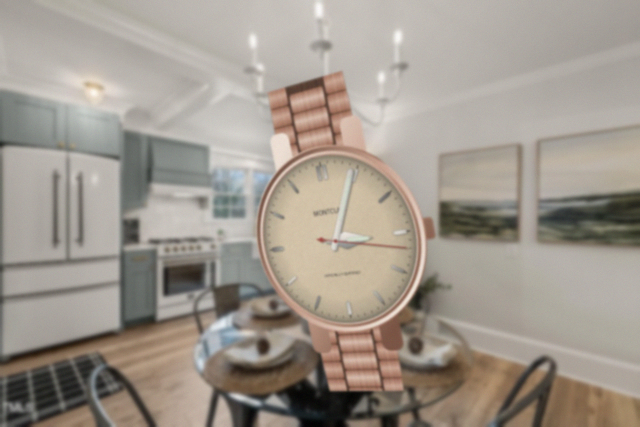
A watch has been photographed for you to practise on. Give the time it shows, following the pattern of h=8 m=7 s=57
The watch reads h=3 m=4 s=17
